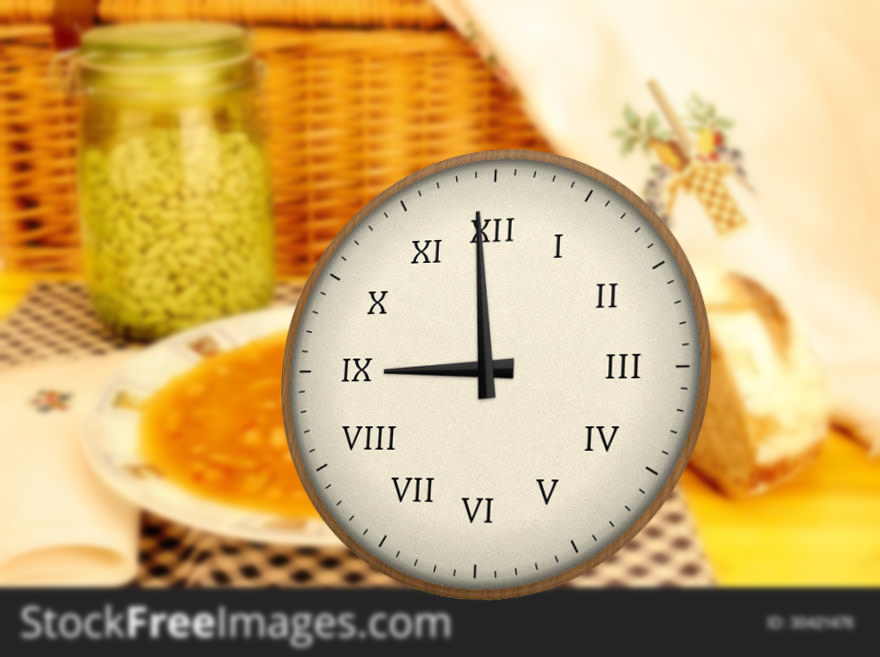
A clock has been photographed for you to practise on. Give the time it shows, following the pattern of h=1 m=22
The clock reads h=8 m=59
